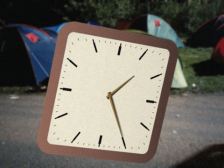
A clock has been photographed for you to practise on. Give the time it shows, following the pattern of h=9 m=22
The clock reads h=1 m=25
